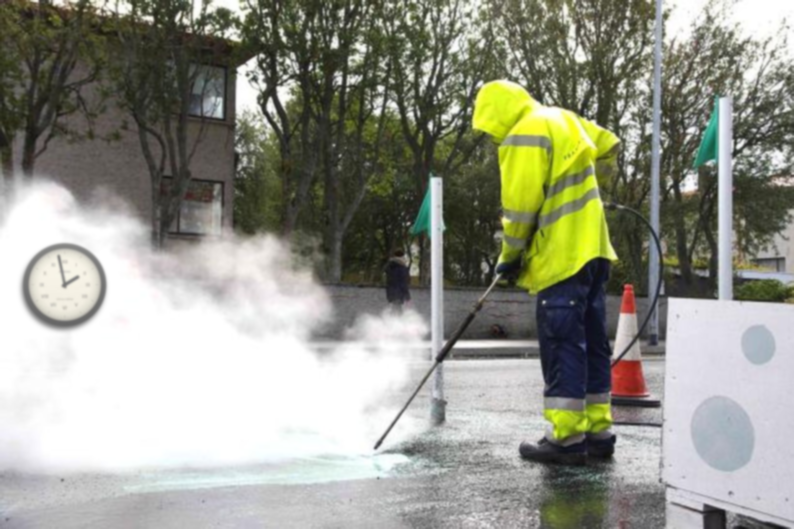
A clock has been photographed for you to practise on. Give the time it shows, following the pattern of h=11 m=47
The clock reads h=1 m=58
